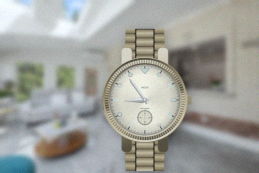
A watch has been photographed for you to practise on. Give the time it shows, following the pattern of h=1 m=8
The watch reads h=8 m=54
